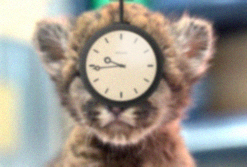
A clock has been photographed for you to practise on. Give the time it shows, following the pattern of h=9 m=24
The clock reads h=9 m=44
